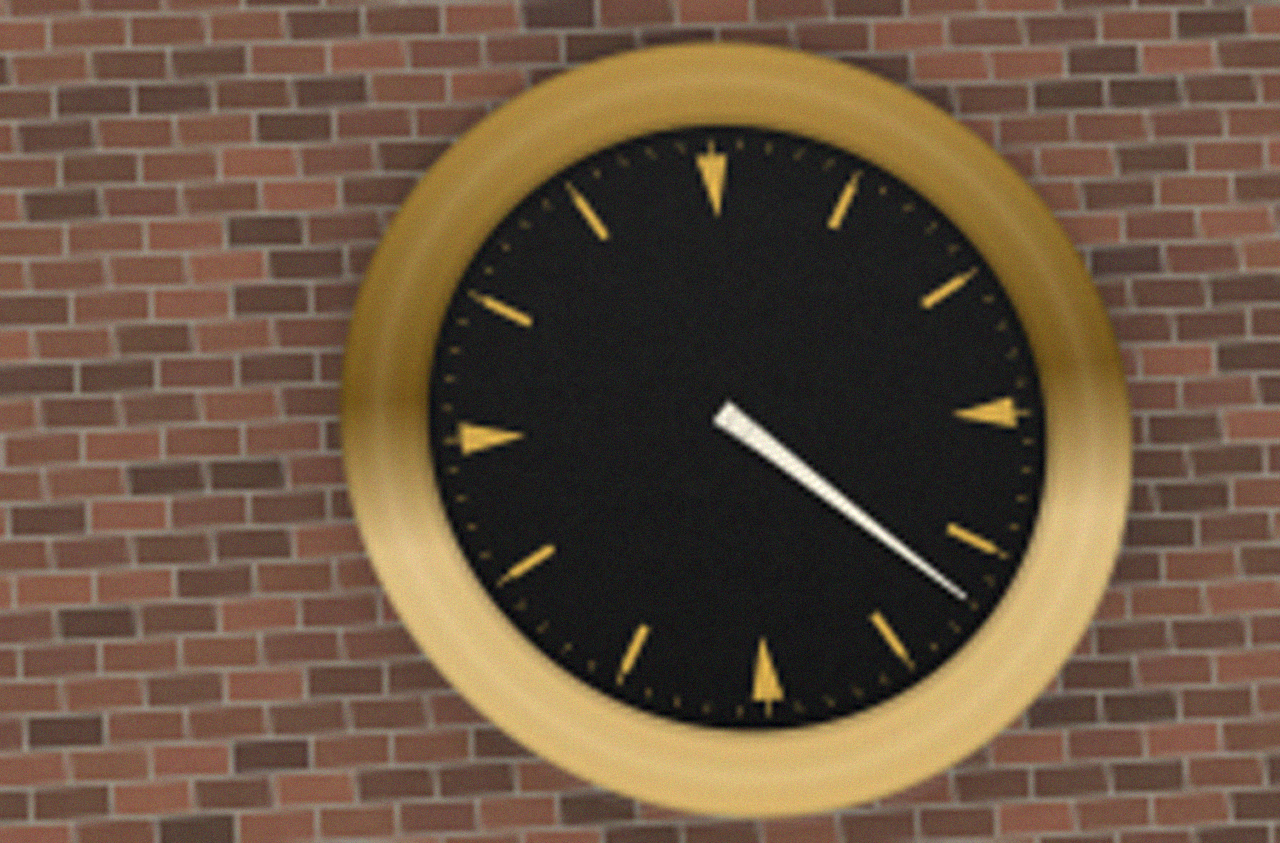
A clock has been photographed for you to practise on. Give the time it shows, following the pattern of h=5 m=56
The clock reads h=4 m=22
